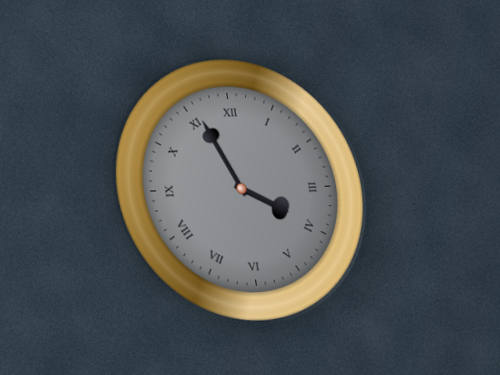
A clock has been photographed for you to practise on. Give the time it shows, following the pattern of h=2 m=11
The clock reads h=3 m=56
